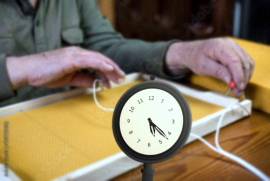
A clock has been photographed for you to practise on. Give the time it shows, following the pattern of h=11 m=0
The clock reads h=5 m=22
